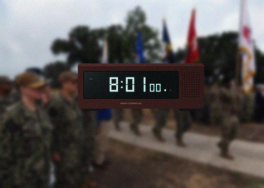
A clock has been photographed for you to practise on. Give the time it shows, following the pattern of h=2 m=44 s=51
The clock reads h=8 m=1 s=0
